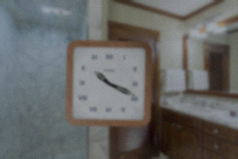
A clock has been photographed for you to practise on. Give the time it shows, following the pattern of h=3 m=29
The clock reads h=10 m=19
